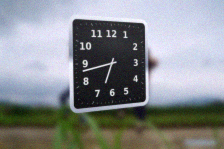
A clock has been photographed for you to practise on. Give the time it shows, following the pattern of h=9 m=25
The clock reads h=6 m=43
